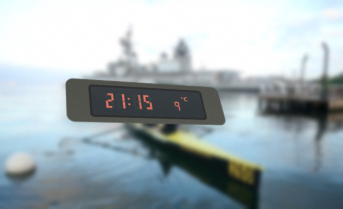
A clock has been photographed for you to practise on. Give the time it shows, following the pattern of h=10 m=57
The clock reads h=21 m=15
